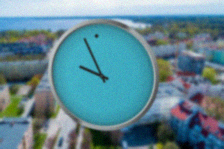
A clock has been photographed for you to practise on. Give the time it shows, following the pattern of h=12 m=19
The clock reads h=9 m=57
